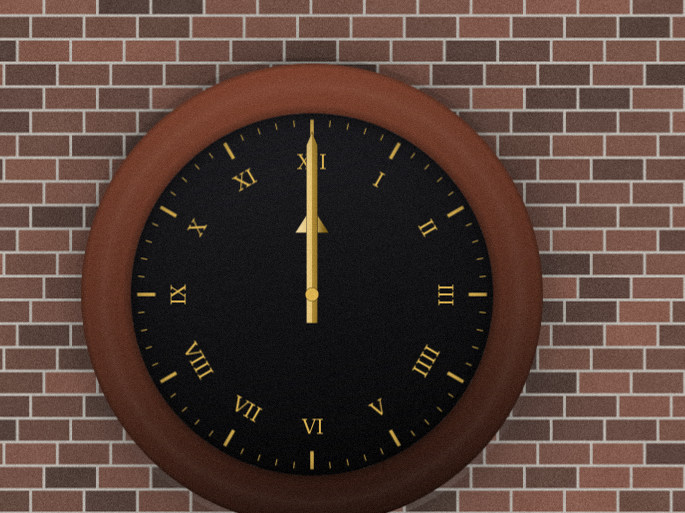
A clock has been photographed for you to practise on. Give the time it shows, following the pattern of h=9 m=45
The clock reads h=12 m=0
